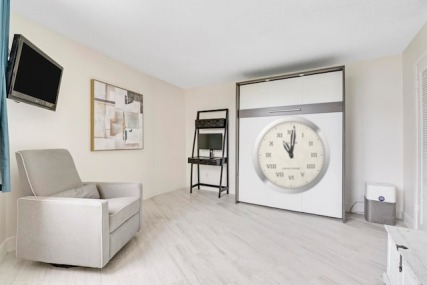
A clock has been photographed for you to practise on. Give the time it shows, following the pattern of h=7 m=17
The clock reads h=11 m=1
